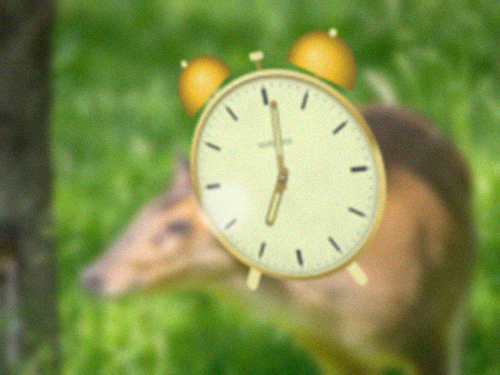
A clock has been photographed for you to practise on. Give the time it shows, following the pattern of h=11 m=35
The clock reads h=7 m=1
